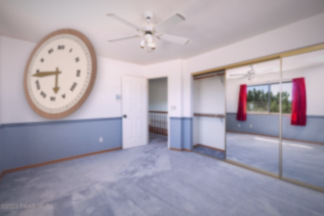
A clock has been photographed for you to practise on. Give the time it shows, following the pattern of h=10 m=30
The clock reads h=5 m=44
